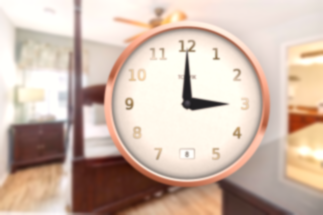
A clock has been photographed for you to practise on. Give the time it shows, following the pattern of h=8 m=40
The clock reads h=3 m=0
